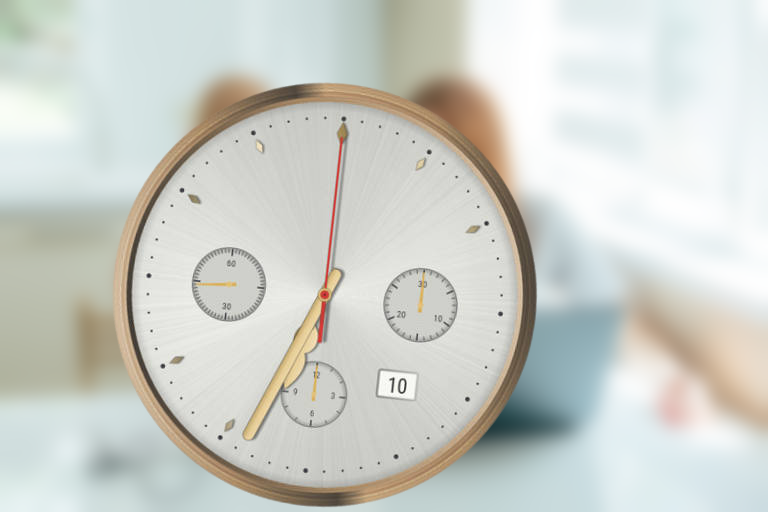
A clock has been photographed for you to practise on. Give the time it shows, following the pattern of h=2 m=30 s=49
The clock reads h=6 m=33 s=44
